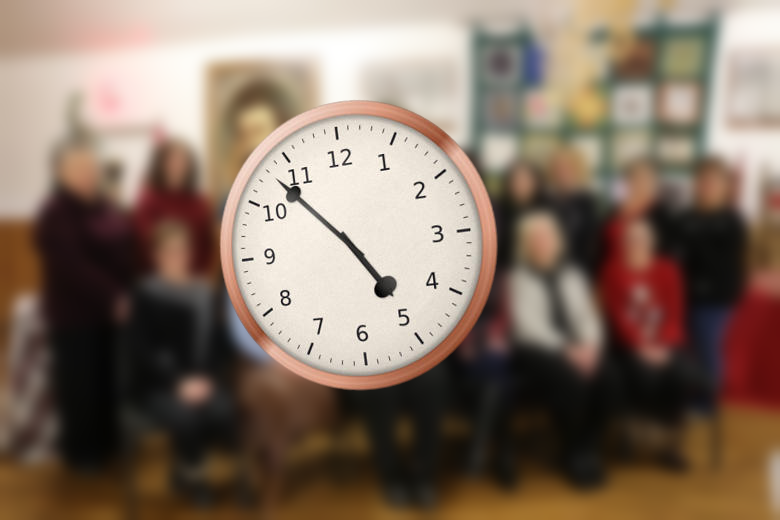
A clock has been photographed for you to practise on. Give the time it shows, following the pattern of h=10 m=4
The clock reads h=4 m=53
